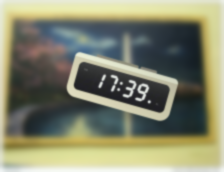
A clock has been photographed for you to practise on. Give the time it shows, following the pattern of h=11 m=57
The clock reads h=17 m=39
